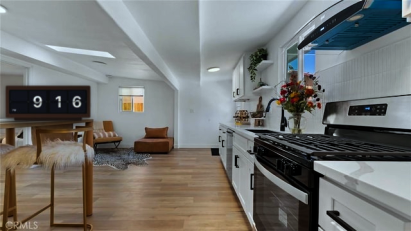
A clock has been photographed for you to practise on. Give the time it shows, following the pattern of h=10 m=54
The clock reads h=9 m=16
